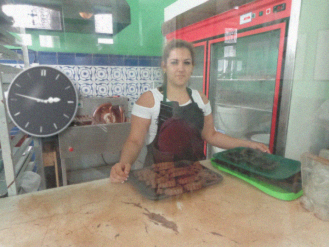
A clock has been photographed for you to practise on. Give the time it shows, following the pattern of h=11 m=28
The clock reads h=2 m=47
